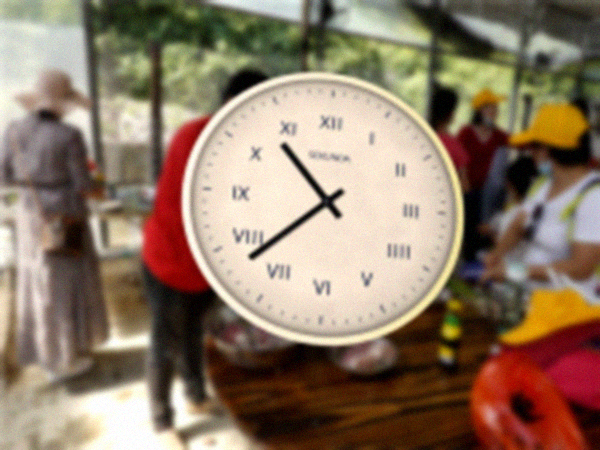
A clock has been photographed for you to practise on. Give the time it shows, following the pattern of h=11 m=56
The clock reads h=10 m=38
